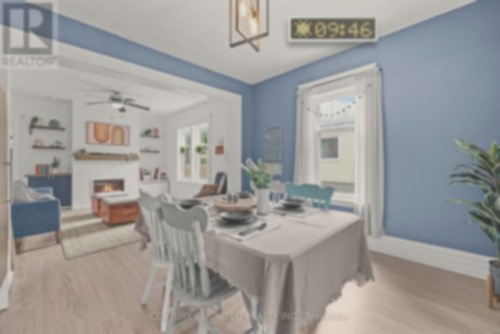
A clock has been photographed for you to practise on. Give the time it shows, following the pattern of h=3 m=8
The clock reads h=9 m=46
